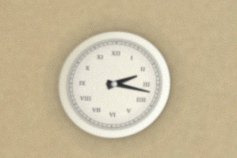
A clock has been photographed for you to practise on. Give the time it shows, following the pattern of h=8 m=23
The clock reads h=2 m=17
